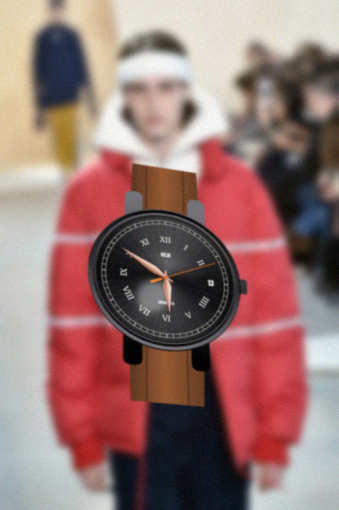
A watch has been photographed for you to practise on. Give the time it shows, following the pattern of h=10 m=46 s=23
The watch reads h=5 m=50 s=11
